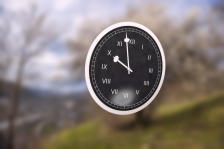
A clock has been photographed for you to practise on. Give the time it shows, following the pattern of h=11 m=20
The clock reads h=9 m=58
